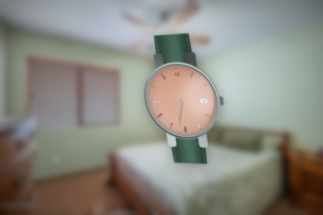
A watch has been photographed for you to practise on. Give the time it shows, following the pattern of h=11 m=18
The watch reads h=6 m=32
